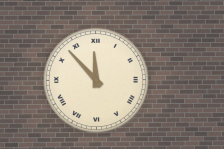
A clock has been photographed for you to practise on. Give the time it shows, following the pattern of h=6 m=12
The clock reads h=11 m=53
